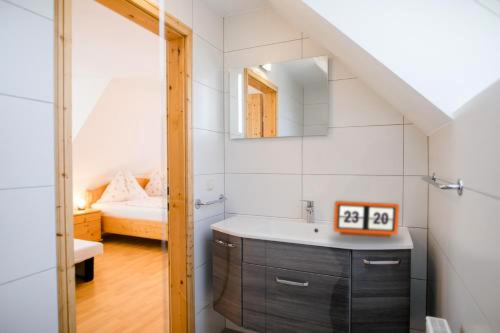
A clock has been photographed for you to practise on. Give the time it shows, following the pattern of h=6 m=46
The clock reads h=23 m=20
